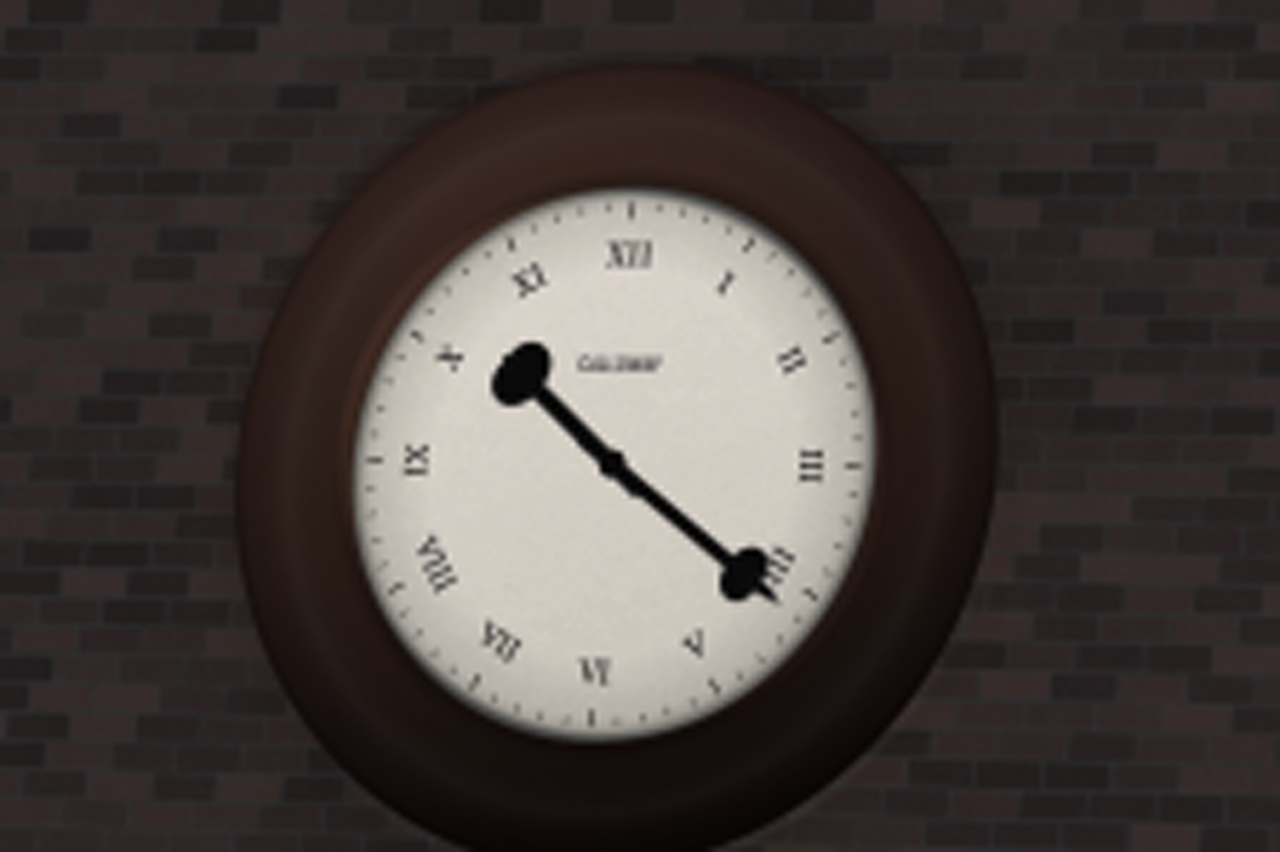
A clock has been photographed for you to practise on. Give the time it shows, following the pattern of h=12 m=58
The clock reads h=10 m=21
